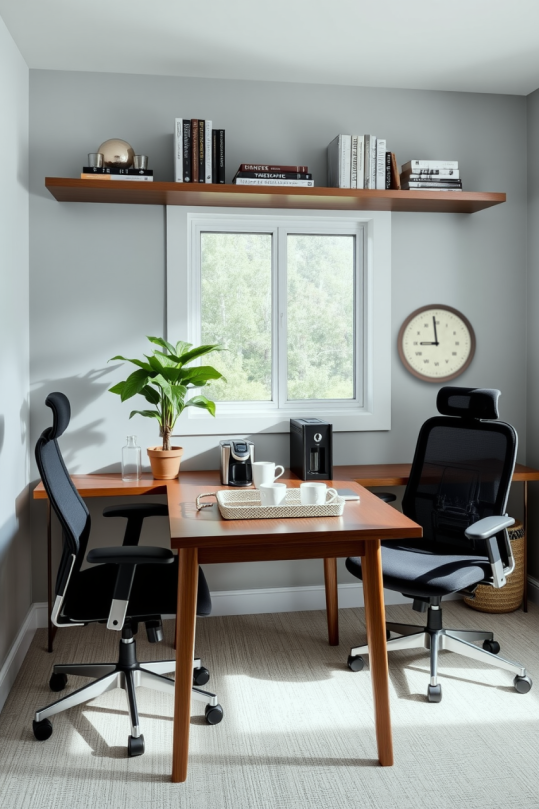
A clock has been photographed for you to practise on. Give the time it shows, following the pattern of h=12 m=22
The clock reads h=8 m=59
